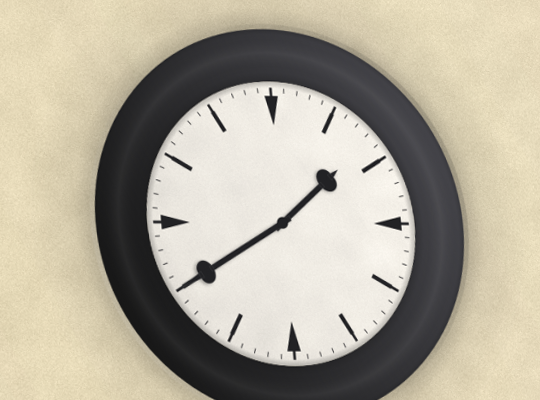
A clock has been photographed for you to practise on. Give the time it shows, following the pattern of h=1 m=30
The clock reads h=1 m=40
